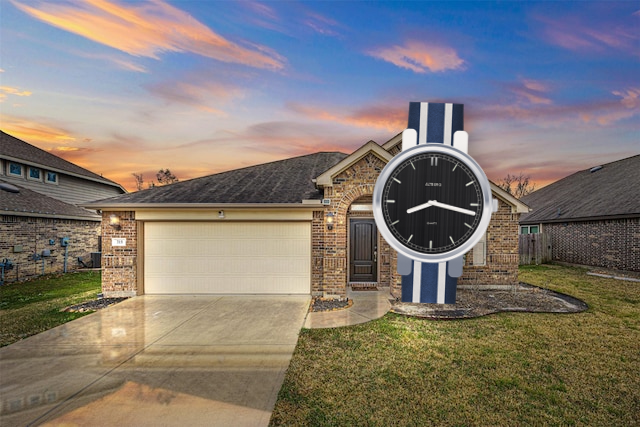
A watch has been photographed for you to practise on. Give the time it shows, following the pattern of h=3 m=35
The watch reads h=8 m=17
